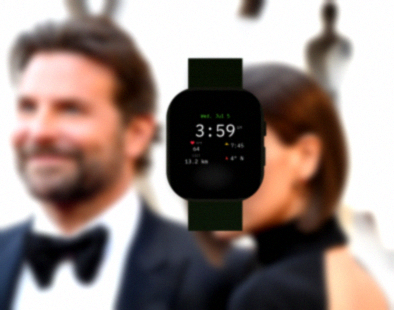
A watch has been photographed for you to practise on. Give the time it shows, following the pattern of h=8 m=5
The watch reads h=3 m=59
